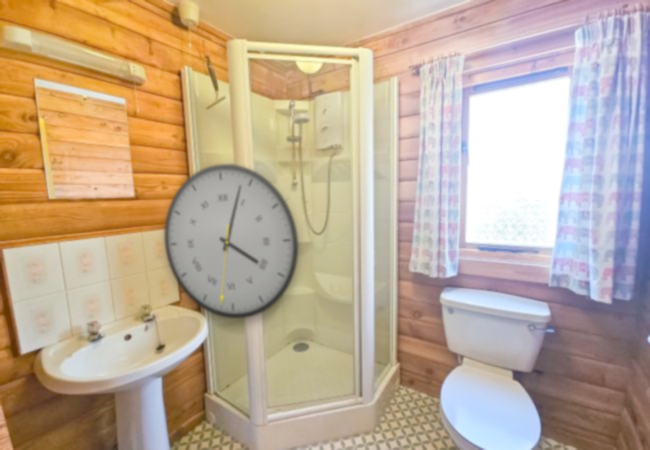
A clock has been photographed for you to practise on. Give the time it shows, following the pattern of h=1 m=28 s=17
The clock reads h=4 m=3 s=32
